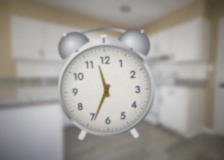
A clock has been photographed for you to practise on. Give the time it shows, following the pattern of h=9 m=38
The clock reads h=11 m=34
